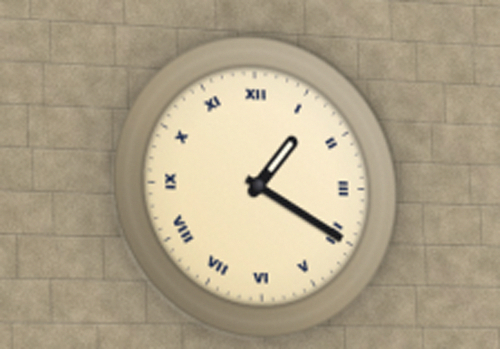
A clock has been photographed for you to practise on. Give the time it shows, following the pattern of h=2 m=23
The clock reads h=1 m=20
